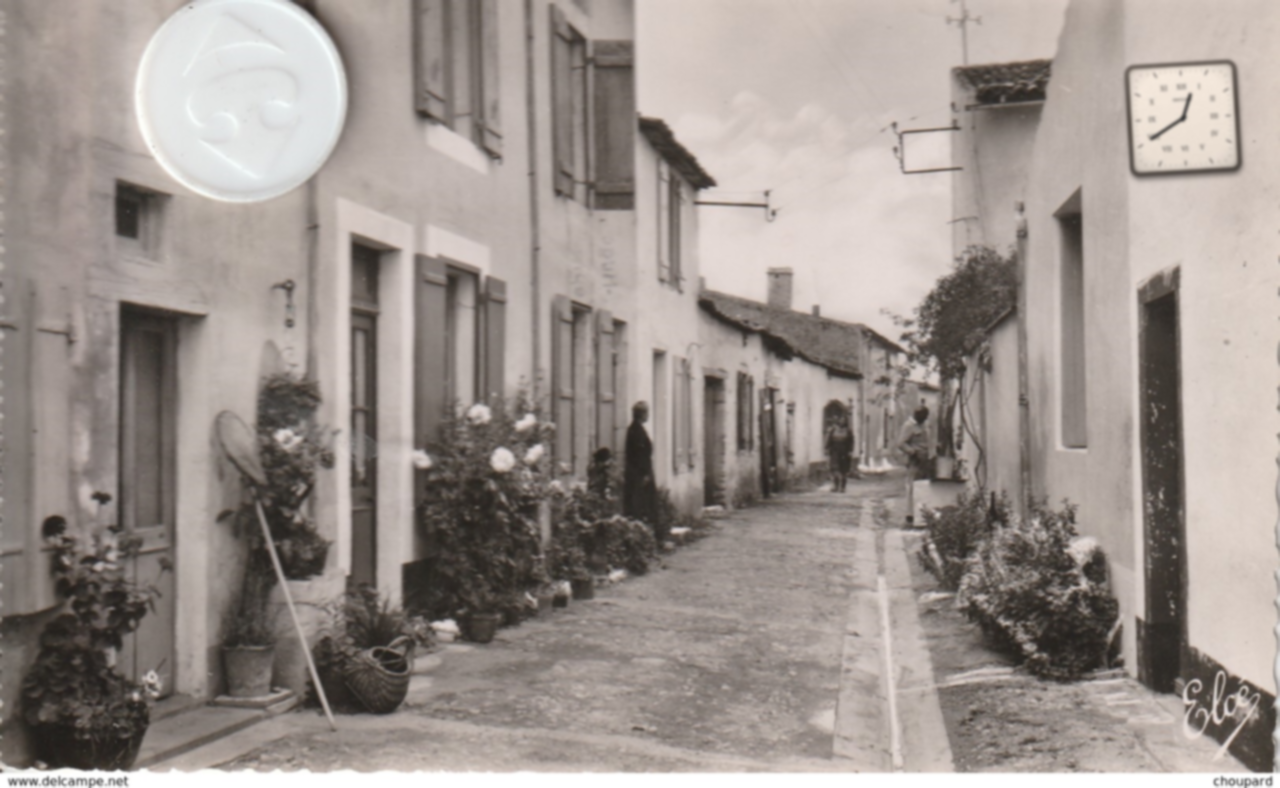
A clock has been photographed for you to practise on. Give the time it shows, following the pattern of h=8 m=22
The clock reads h=12 m=40
